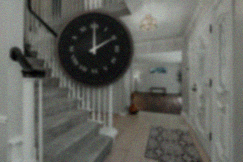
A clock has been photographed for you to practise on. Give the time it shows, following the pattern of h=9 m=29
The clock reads h=2 m=0
